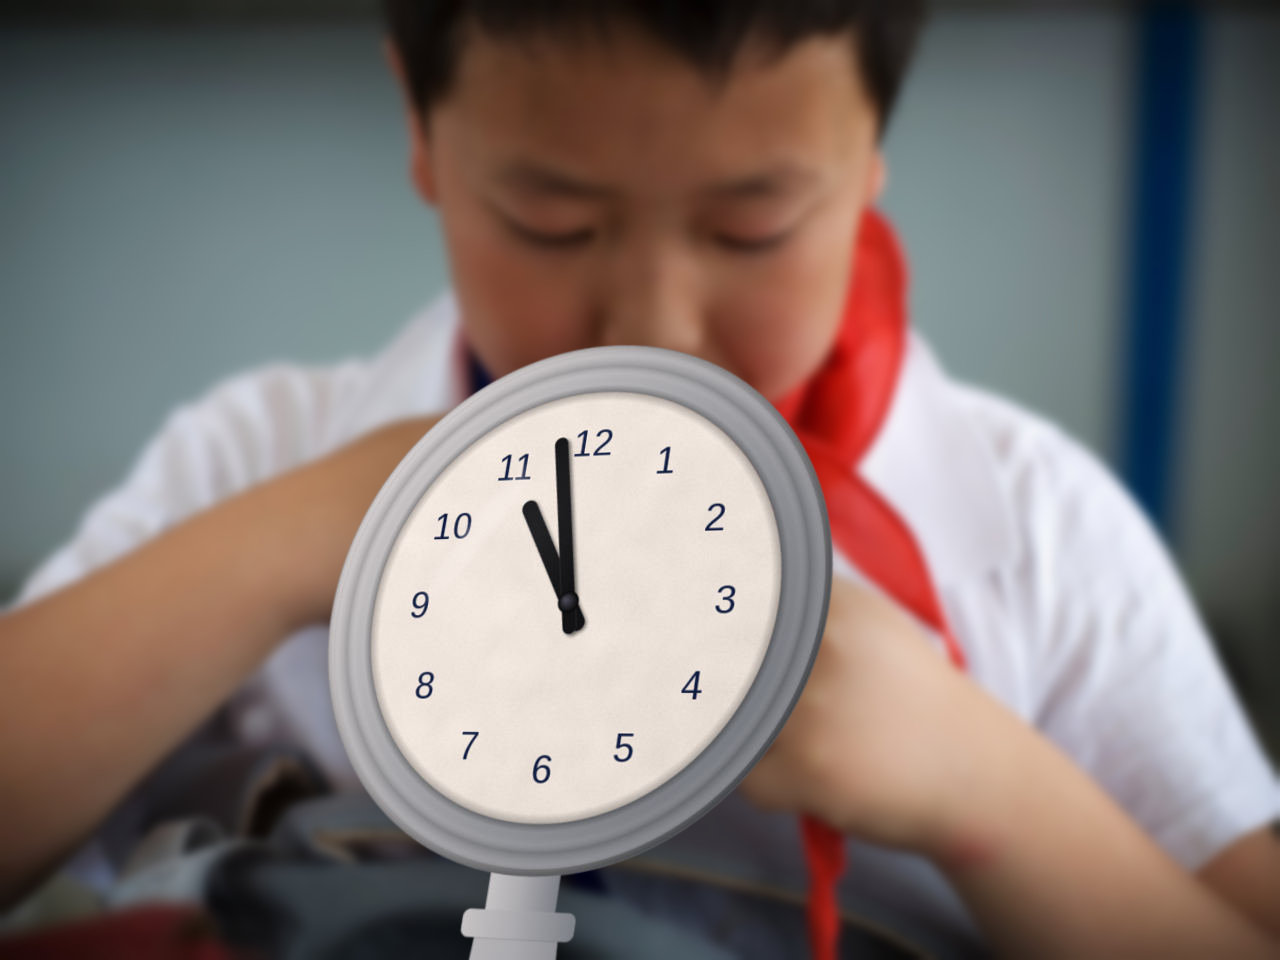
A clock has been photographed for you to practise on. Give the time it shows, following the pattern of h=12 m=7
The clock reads h=10 m=58
